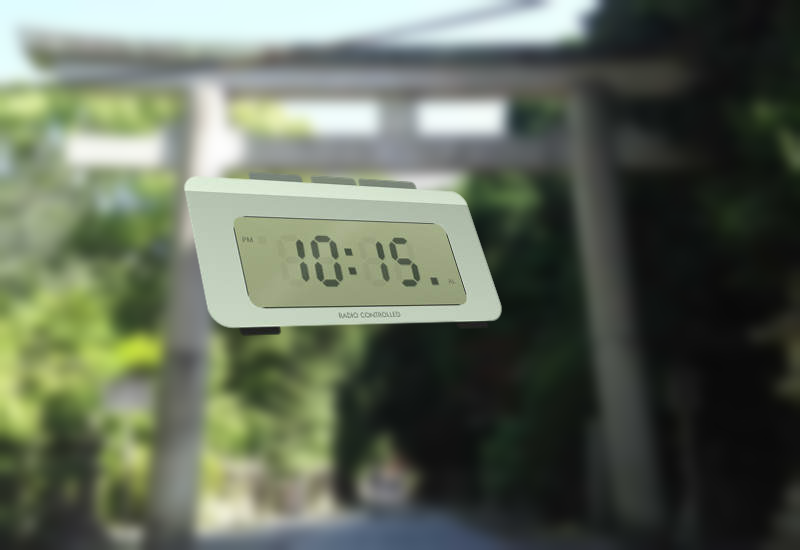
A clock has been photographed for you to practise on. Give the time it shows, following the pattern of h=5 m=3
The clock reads h=10 m=15
